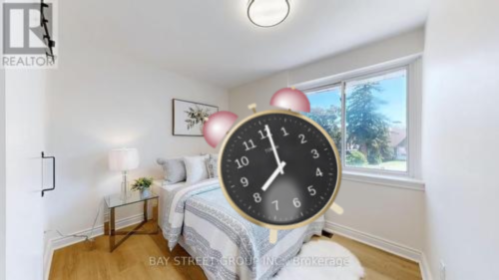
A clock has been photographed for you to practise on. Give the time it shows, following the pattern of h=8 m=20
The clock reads h=8 m=1
